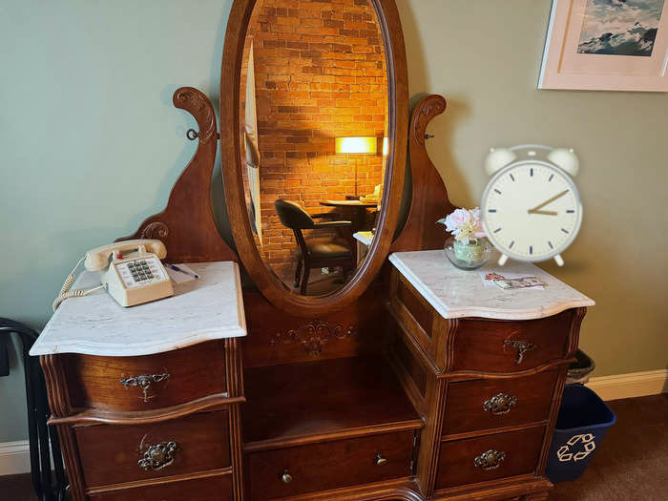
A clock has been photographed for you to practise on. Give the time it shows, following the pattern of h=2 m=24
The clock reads h=3 m=10
